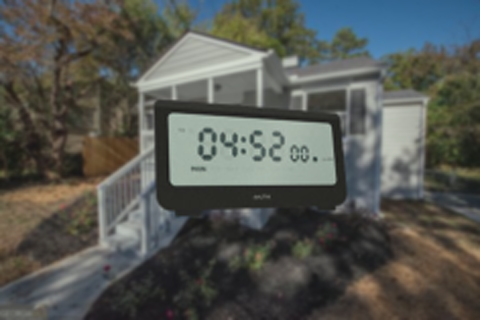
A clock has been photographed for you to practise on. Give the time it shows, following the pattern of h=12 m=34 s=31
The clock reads h=4 m=52 s=0
